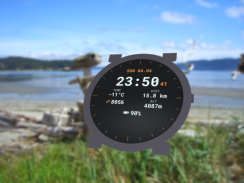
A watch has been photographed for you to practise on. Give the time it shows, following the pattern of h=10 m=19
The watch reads h=23 m=50
